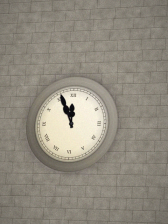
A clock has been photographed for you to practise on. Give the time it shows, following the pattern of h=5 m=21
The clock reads h=11 m=56
